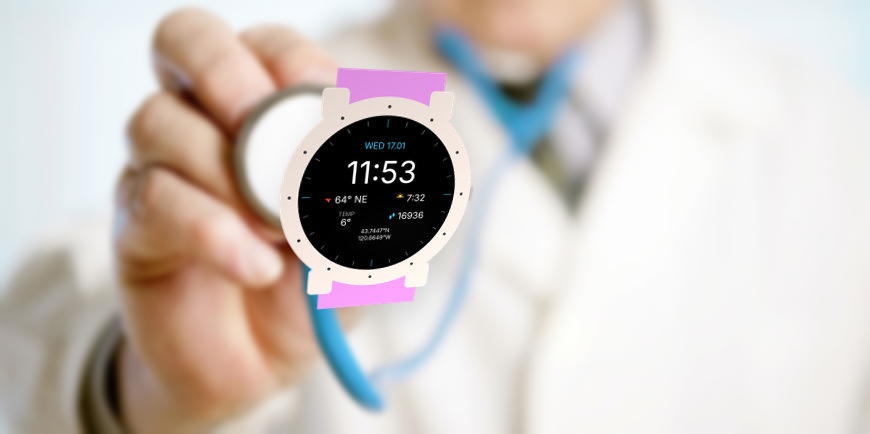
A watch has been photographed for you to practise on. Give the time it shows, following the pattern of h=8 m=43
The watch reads h=11 m=53
